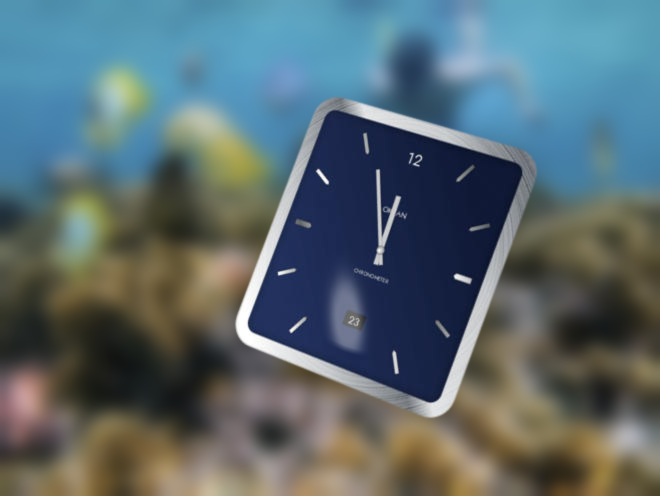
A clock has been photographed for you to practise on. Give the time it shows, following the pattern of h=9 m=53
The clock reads h=11 m=56
